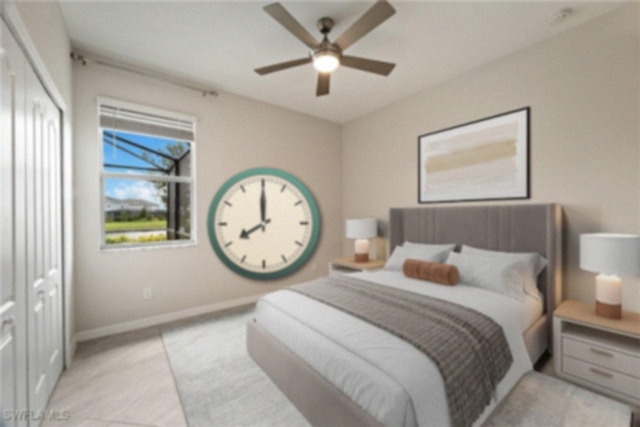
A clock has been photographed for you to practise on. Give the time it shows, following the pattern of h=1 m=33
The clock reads h=8 m=0
